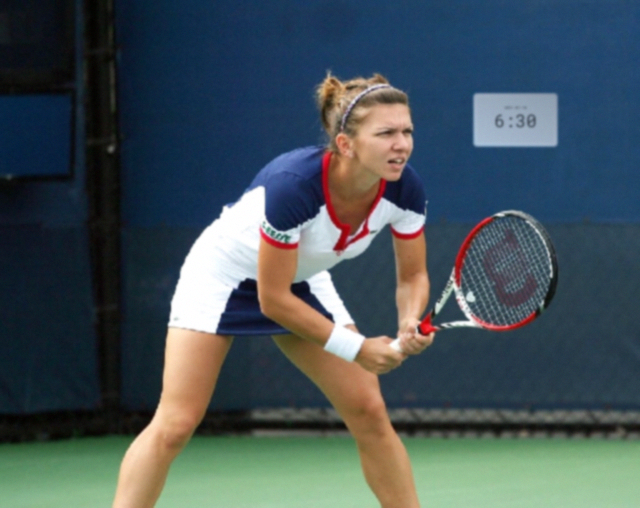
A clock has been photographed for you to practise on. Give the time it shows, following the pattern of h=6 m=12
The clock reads h=6 m=30
